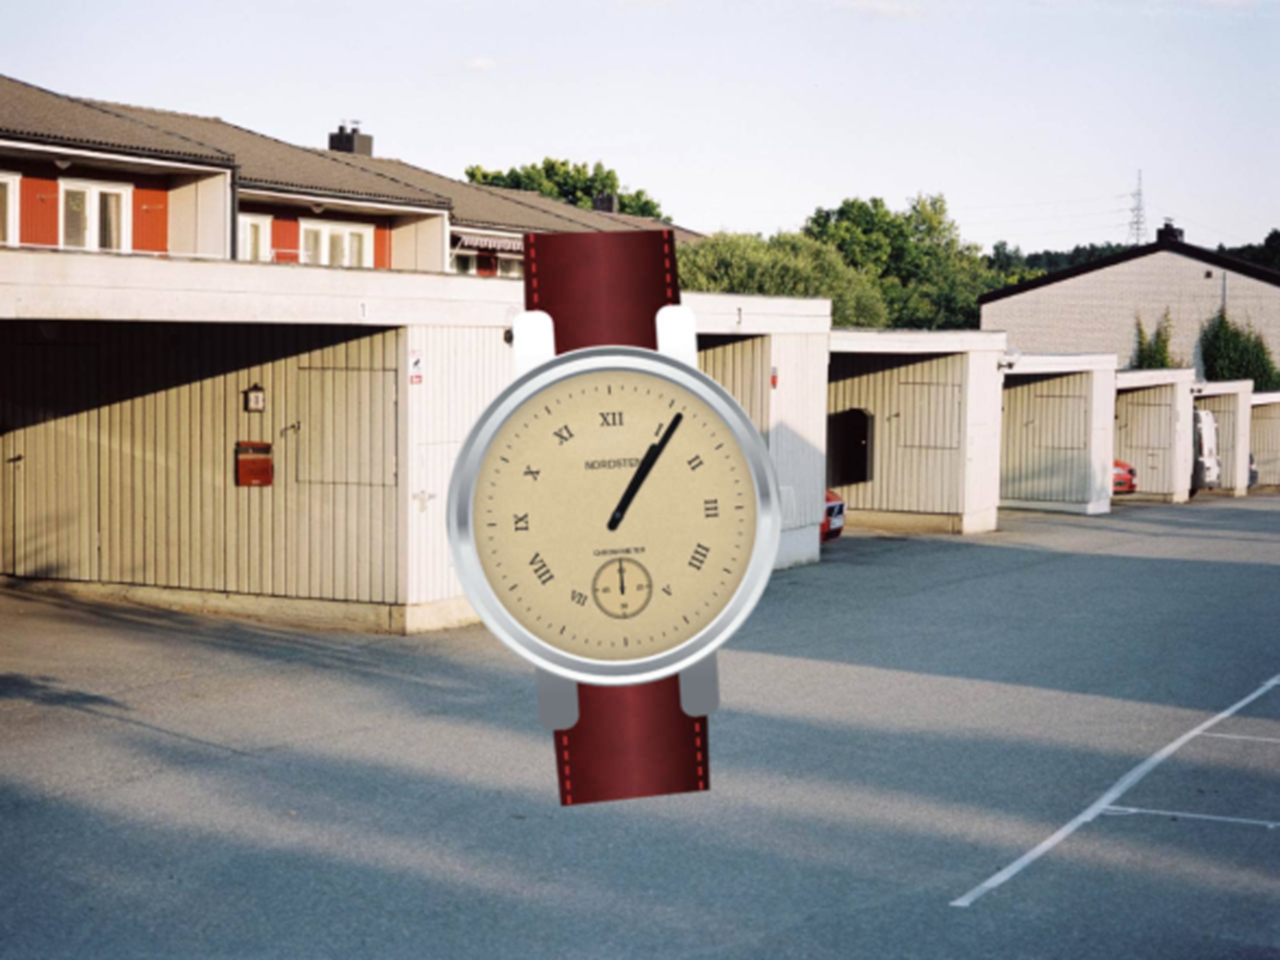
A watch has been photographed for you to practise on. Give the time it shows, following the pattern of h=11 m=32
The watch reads h=1 m=6
